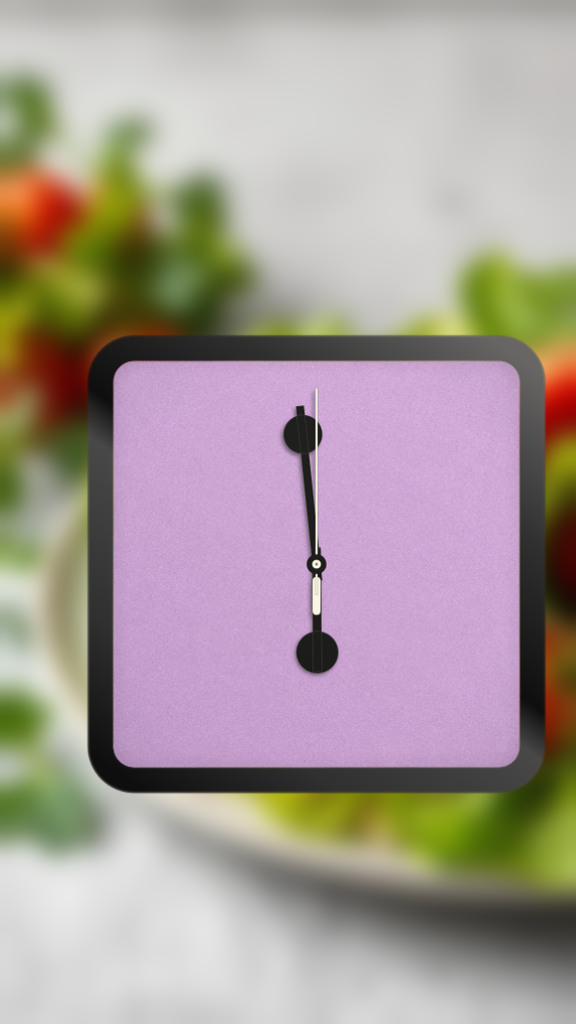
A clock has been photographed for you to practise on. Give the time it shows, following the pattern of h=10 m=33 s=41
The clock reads h=5 m=59 s=0
